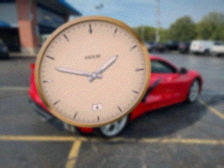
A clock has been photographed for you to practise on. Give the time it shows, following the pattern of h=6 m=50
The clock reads h=1 m=48
